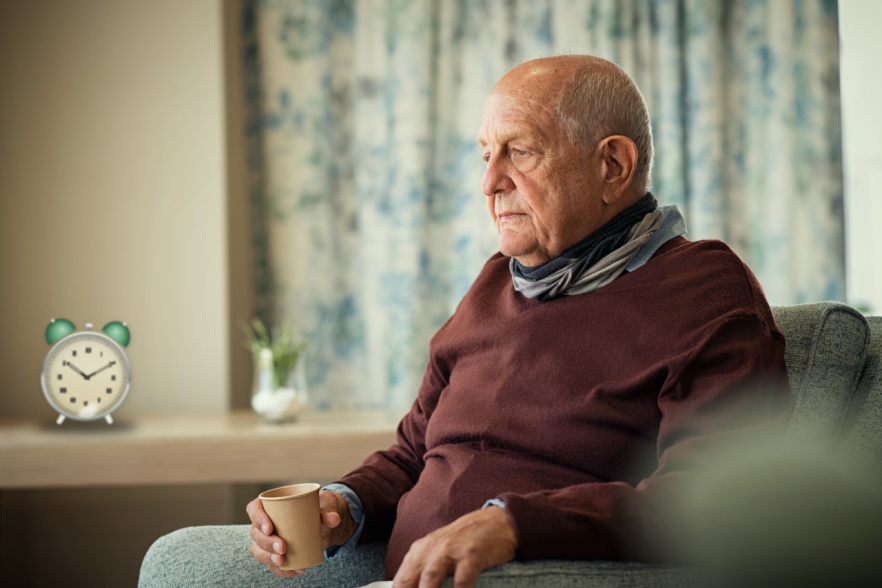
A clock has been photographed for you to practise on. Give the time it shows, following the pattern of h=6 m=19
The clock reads h=10 m=10
